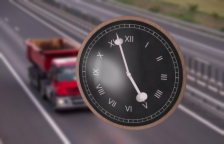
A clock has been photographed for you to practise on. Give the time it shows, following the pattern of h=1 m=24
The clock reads h=4 m=57
